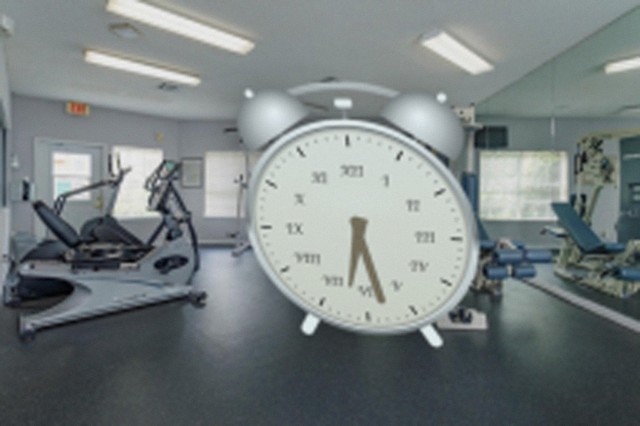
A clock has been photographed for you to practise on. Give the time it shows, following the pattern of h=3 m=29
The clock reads h=6 m=28
